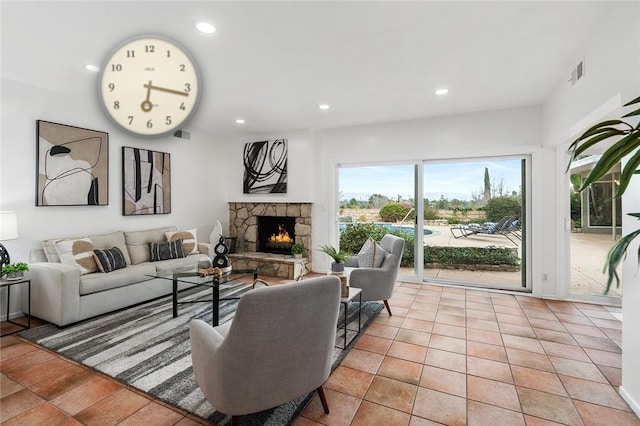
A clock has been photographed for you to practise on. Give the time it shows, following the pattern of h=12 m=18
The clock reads h=6 m=17
